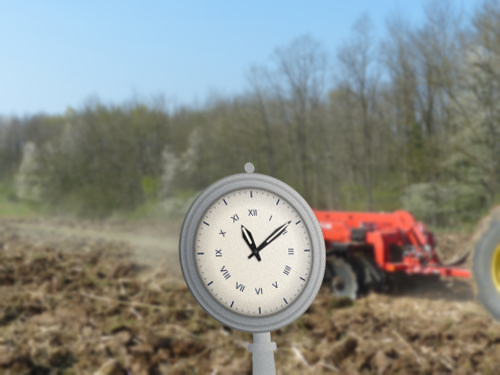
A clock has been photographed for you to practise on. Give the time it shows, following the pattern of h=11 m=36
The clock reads h=11 m=9
